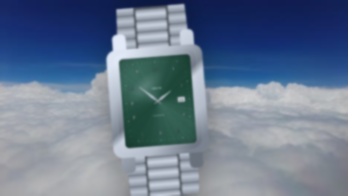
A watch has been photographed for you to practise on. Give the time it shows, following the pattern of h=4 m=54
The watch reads h=1 m=52
